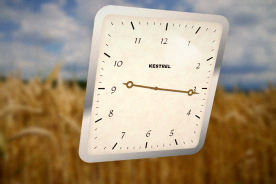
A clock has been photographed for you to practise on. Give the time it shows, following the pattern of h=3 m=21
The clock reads h=9 m=16
